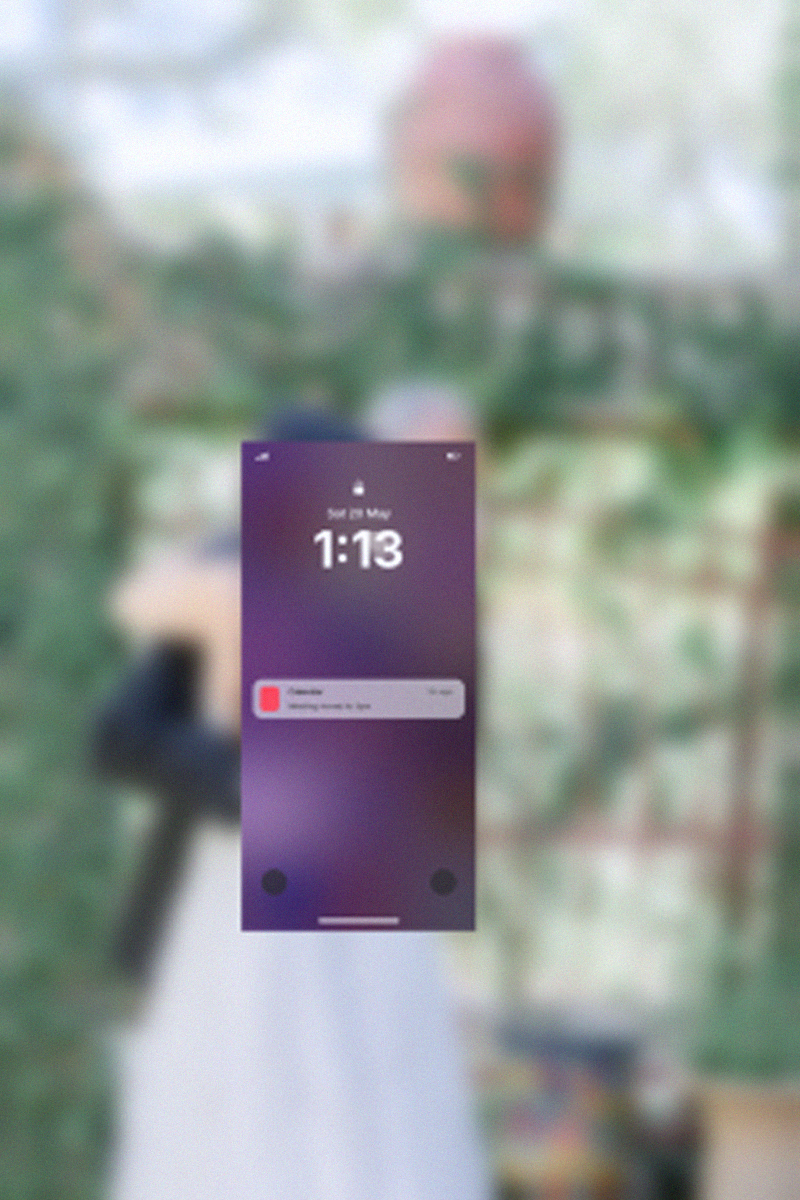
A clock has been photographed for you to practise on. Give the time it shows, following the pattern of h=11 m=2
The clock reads h=1 m=13
